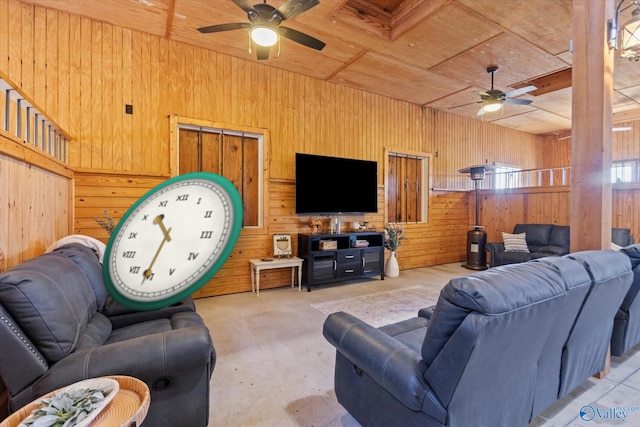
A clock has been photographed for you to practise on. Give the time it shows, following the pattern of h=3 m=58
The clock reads h=10 m=31
